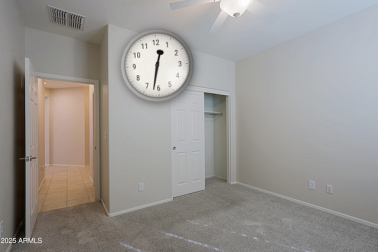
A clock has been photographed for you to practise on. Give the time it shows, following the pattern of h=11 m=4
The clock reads h=12 m=32
